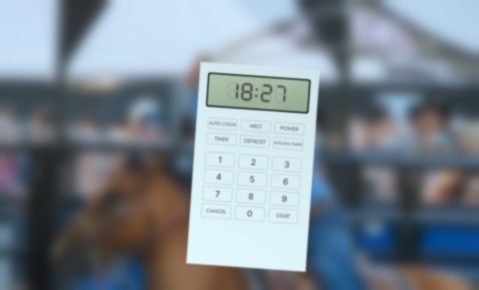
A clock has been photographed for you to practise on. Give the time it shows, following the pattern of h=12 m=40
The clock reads h=18 m=27
